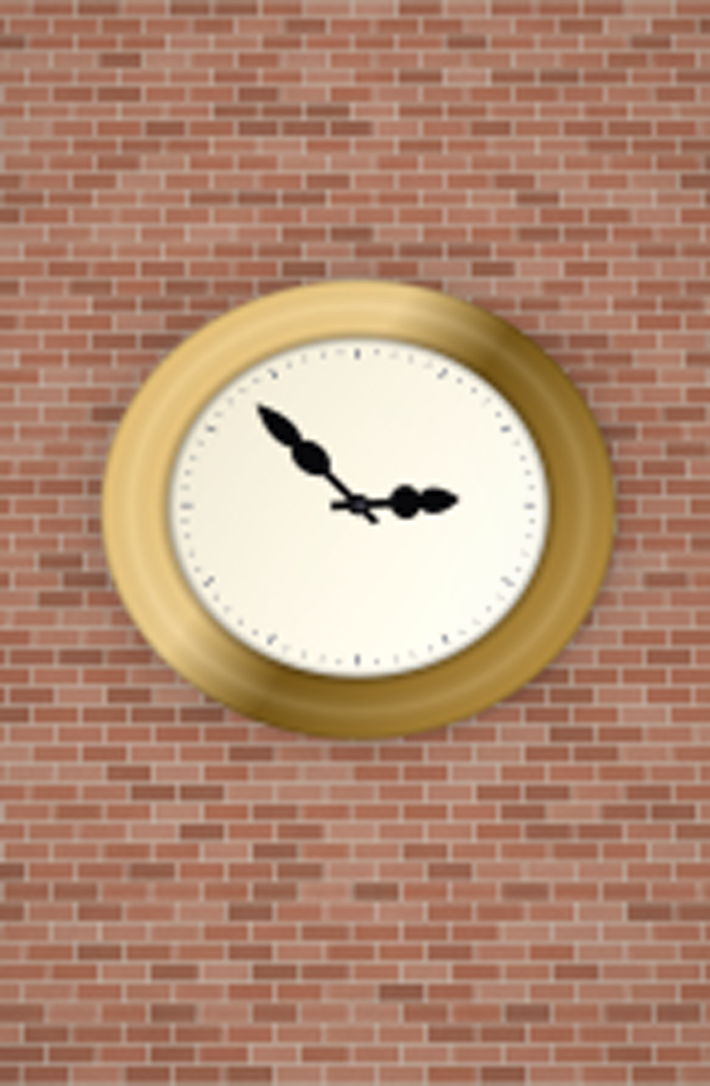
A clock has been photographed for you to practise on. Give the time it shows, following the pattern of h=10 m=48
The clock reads h=2 m=53
